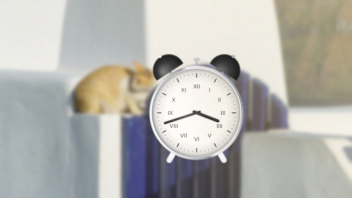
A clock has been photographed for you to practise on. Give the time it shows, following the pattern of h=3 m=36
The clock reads h=3 m=42
